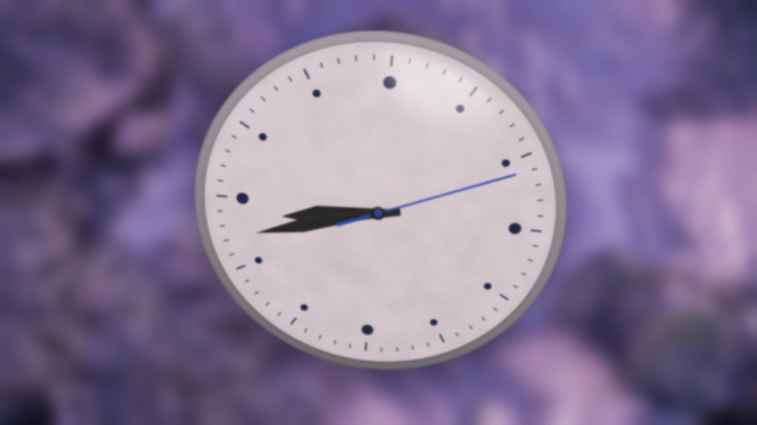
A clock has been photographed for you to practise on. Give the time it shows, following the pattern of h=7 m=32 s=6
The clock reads h=8 m=42 s=11
